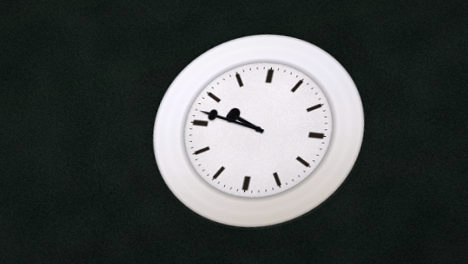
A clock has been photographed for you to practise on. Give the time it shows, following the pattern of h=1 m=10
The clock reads h=9 m=47
